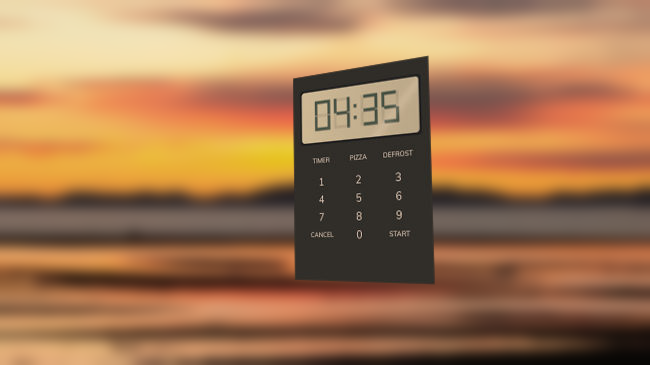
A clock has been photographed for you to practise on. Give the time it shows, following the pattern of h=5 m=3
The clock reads h=4 m=35
